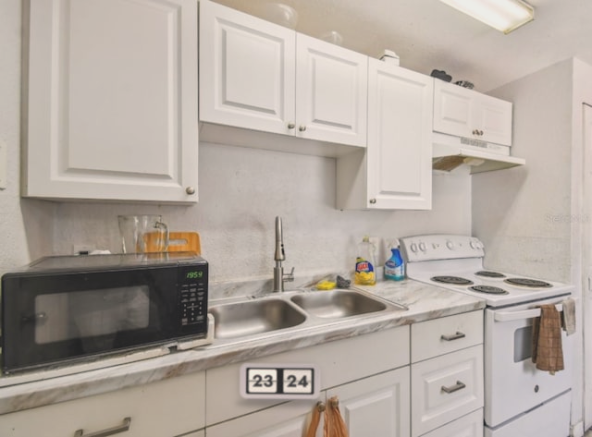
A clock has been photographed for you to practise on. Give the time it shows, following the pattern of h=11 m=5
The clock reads h=23 m=24
